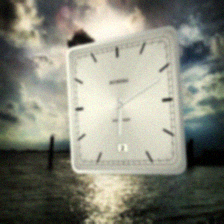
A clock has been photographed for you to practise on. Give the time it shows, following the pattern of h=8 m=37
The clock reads h=6 m=11
